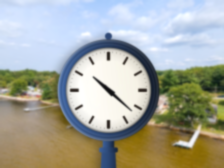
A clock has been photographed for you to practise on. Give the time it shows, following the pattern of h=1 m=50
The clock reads h=10 m=22
